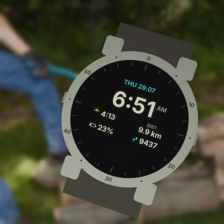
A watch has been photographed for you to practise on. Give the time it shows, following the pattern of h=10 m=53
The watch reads h=6 m=51
